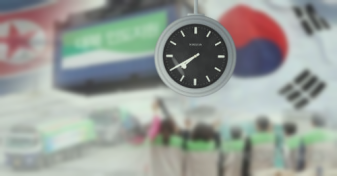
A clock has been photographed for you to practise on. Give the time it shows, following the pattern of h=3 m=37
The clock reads h=7 m=40
